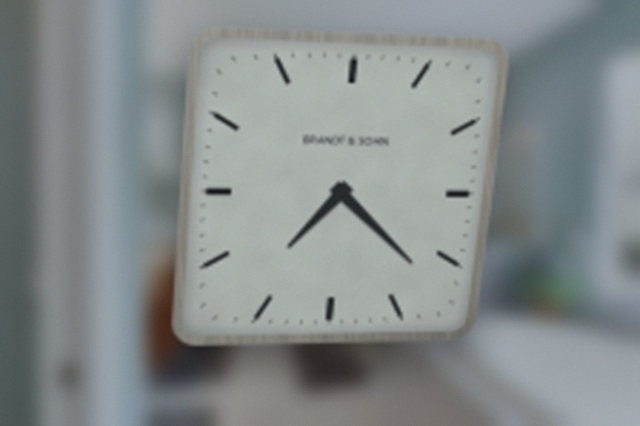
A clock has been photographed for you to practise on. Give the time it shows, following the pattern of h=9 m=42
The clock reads h=7 m=22
